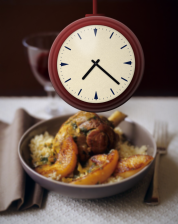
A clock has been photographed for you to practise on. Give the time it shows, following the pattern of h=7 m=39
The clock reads h=7 m=22
